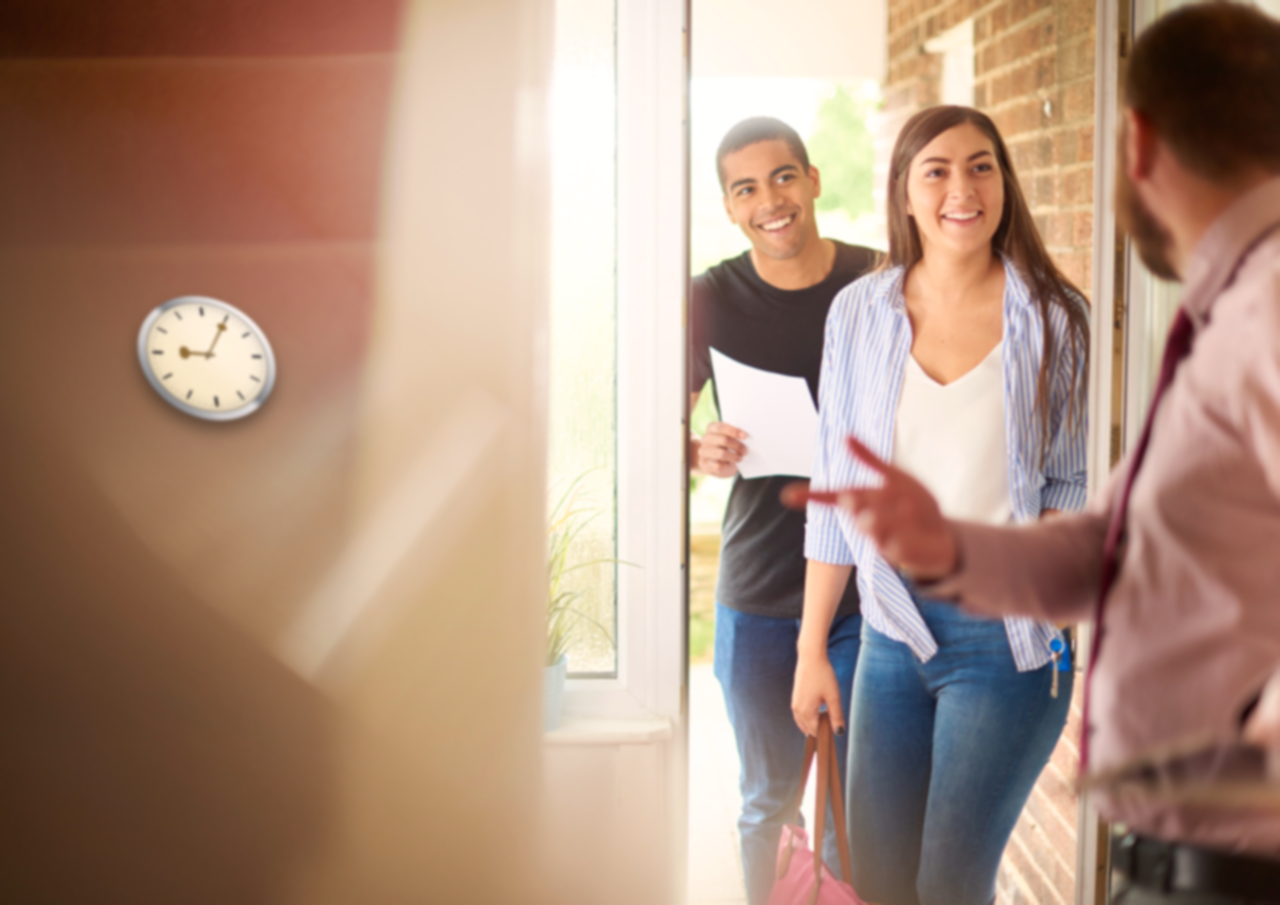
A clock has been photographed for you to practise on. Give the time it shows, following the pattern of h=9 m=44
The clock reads h=9 m=5
